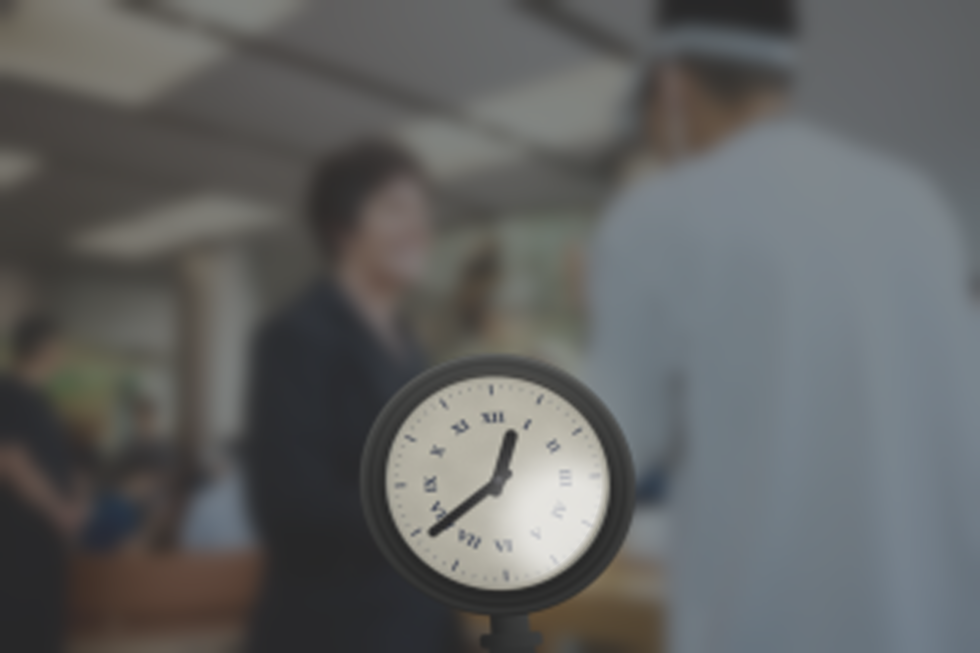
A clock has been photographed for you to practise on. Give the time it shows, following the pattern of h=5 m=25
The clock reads h=12 m=39
